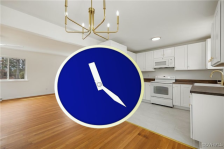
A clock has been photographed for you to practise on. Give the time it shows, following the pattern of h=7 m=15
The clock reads h=11 m=22
